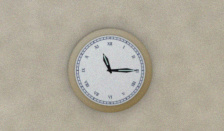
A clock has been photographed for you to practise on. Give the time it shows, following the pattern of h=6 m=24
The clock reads h=11 m=15
